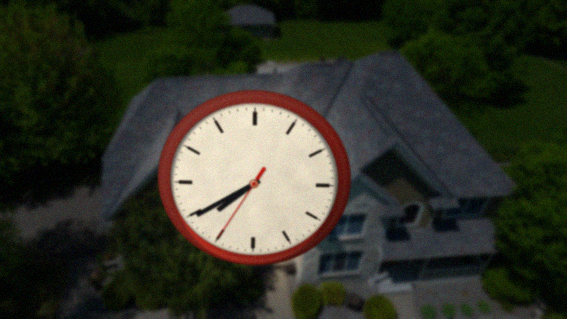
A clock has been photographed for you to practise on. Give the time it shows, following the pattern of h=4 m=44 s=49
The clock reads h=7 m=39 s=35
